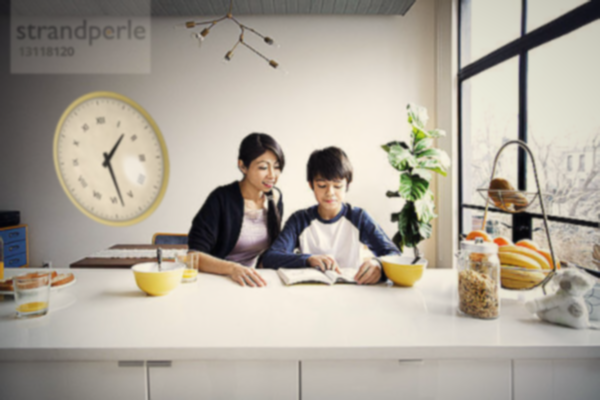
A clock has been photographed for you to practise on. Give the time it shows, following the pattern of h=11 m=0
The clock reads h=1 m=28
